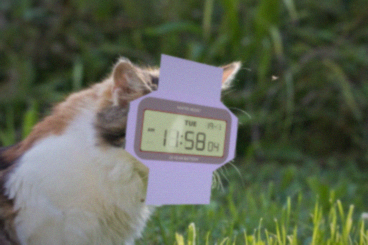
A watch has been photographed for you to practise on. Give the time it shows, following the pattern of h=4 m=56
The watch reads h=11 m=58
